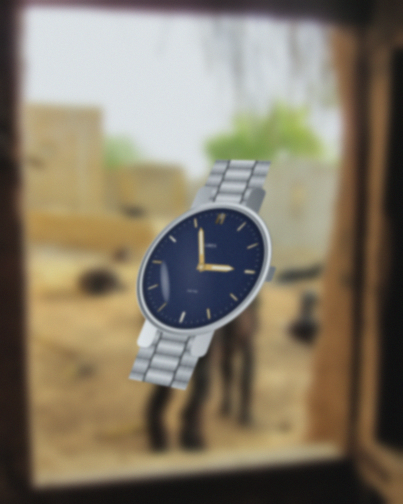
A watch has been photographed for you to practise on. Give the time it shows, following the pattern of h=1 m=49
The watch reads h=2 m=56
